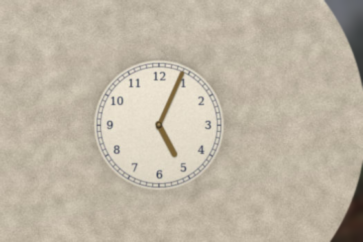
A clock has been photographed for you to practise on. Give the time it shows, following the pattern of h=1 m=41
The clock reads h=5 m=4
